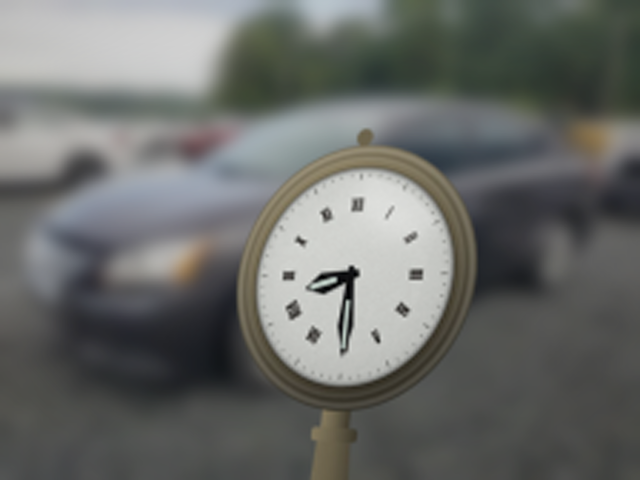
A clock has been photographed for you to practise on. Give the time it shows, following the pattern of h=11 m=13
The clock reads h=8 m=30
